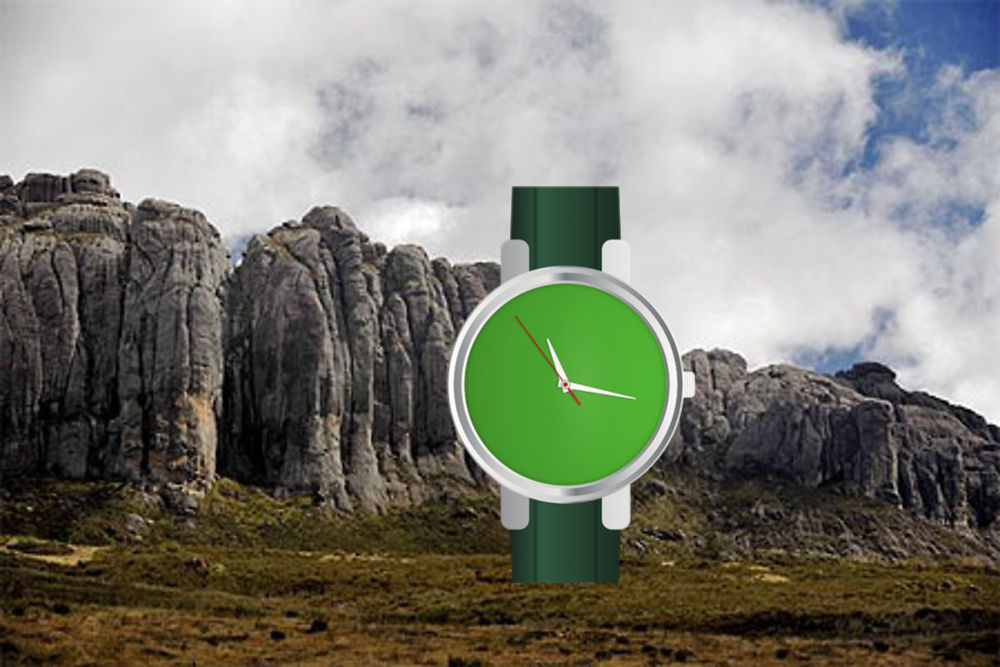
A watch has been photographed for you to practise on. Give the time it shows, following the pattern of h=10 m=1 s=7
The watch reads h=11 m=16 s=54
